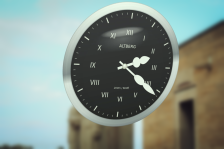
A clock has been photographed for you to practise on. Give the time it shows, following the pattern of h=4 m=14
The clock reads h=2 m=21
